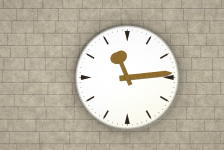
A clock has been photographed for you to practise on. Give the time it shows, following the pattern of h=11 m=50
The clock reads h=11 m=14
